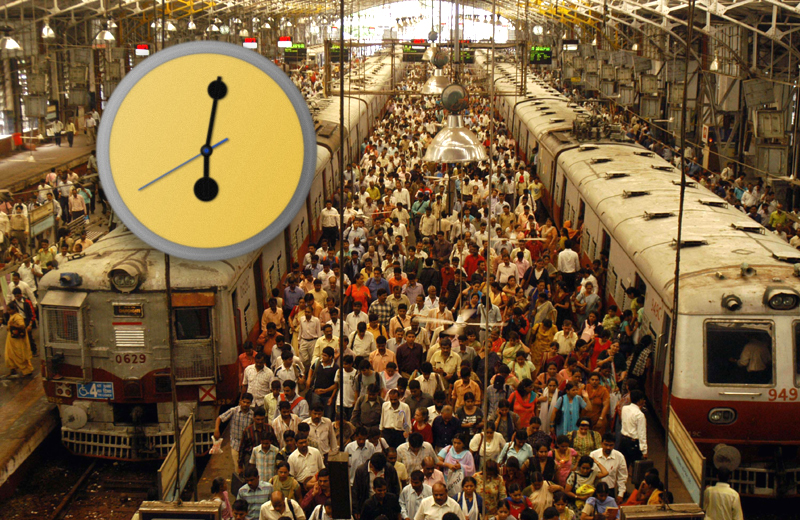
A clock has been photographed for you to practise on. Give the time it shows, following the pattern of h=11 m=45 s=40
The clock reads h=6 m=1 s=40
